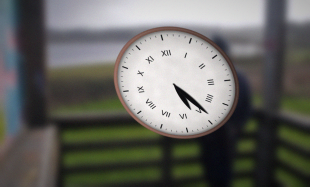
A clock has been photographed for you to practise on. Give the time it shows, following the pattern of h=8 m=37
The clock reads h=5 m=24
